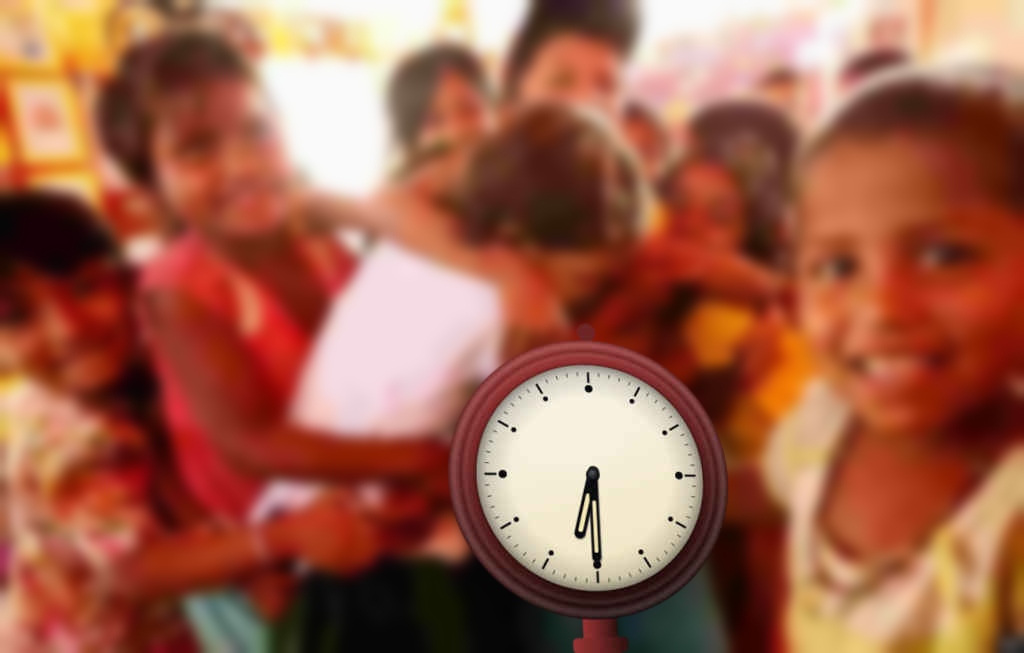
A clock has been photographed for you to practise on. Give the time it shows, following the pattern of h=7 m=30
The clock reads h=6 m=30
